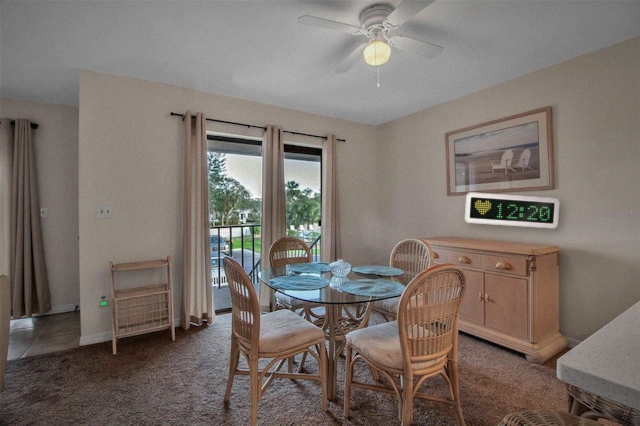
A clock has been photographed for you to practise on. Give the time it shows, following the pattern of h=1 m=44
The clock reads h=12 m=20
